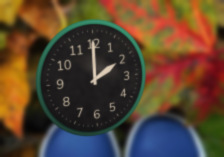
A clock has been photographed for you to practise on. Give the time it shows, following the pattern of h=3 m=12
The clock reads h=2 m=0
